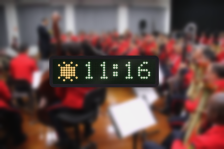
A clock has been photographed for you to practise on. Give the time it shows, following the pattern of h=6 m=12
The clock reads h=11 m=16
